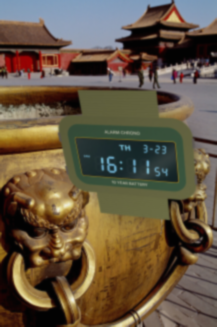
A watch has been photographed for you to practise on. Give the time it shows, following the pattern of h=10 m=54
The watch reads h=16 m=11
